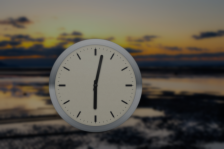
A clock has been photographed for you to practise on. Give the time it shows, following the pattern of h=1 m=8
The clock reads h=6 m=2
